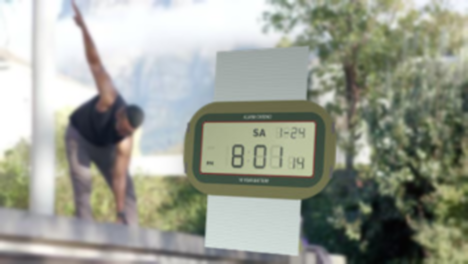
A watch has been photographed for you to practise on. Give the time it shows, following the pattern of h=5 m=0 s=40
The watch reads h=8 m=1 s=14
